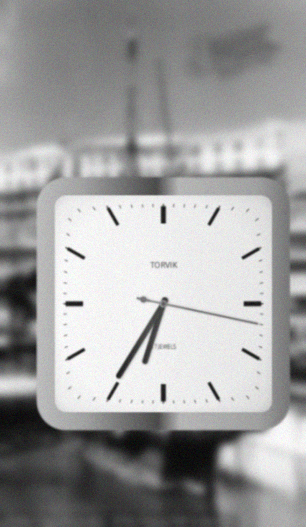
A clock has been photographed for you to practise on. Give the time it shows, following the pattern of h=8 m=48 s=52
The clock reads h=6 m=35 s=17
